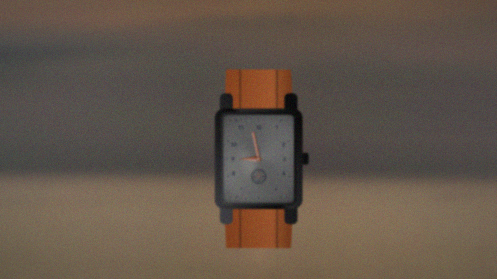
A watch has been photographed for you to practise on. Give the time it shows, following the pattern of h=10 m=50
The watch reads h=8 m=58
